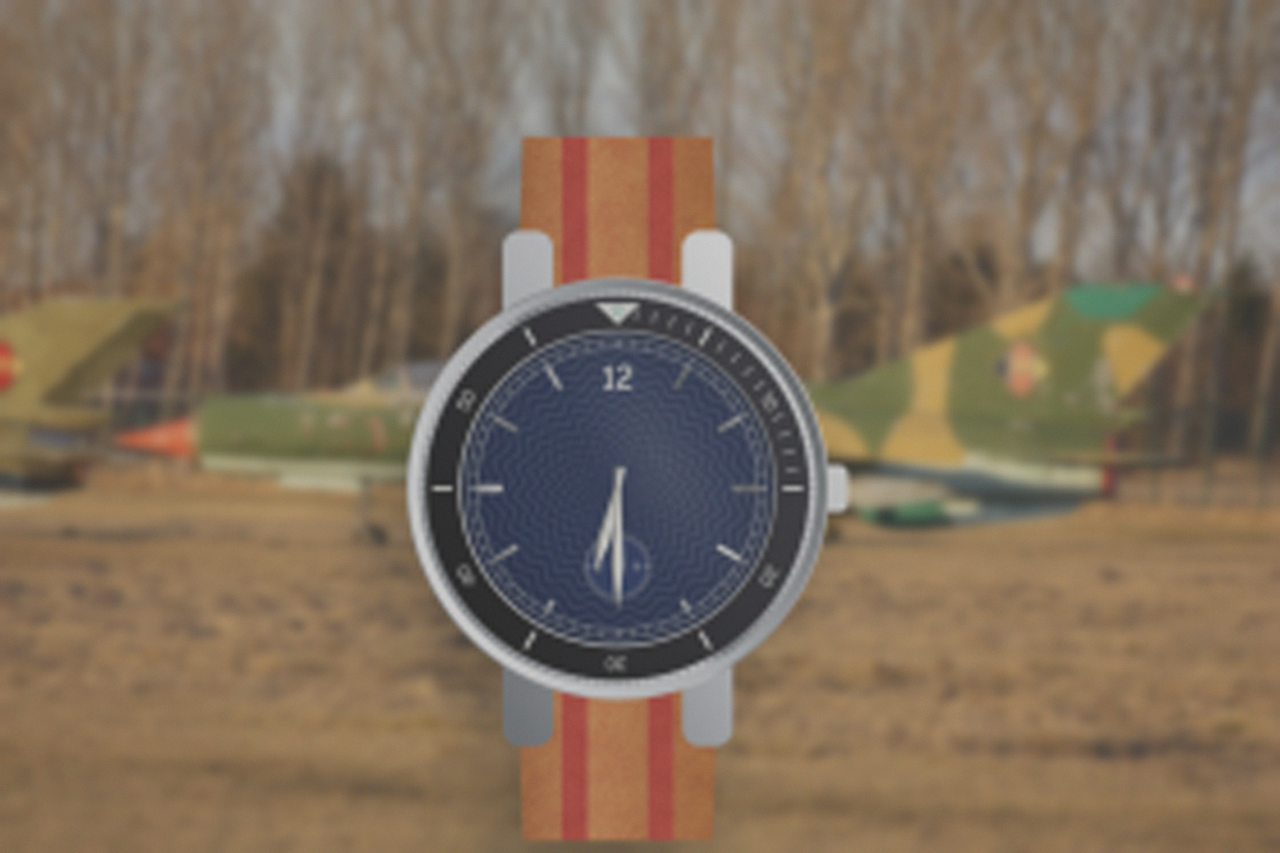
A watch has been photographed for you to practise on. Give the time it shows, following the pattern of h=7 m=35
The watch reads h=6 m=30
